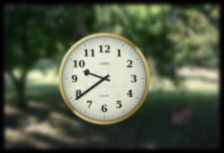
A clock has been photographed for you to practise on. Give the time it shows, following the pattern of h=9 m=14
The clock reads h=9 m=39
